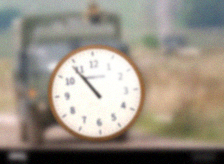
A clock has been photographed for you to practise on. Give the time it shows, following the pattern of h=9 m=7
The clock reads h=10 m=54
